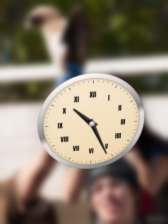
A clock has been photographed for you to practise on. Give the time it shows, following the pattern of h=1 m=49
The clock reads h=10 m=26
